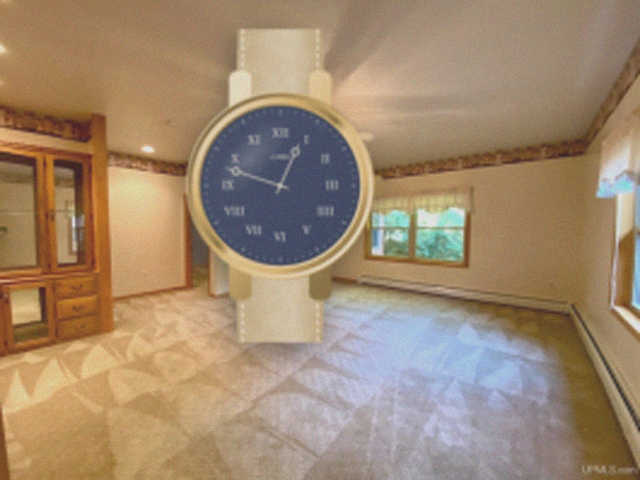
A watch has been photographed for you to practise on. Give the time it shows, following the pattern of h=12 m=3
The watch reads h=12 m=48
